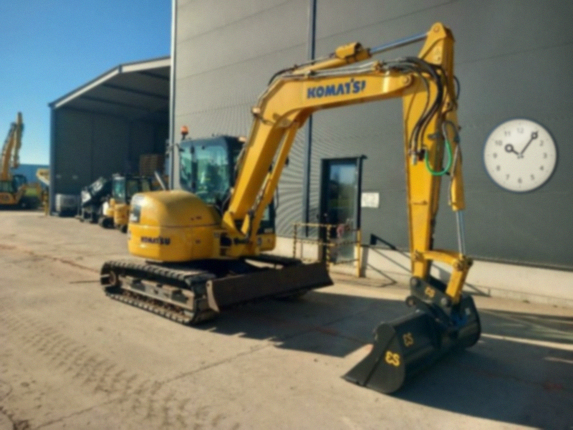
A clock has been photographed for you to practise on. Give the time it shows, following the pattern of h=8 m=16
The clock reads h=10 m=6
